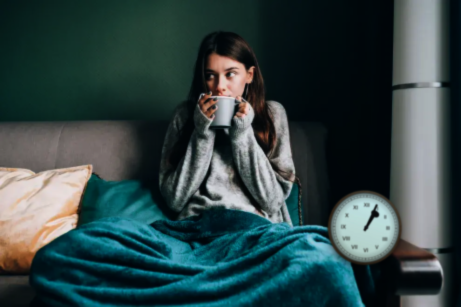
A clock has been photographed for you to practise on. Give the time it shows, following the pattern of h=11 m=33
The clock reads h=1 m=4
